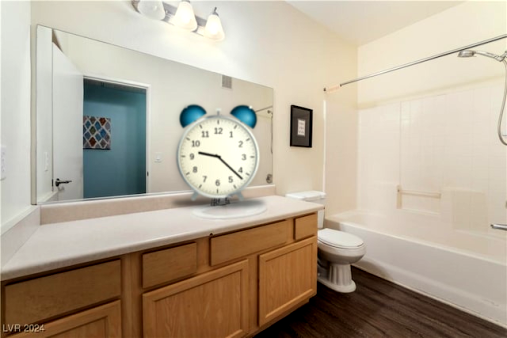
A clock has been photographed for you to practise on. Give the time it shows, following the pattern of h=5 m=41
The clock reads h=9 m=22
